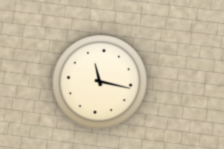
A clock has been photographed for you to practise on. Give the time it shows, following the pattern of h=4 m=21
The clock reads h=11 m=16
